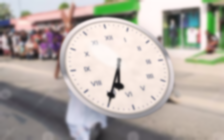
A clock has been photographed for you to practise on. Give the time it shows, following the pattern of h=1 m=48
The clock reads h=6 m=35
